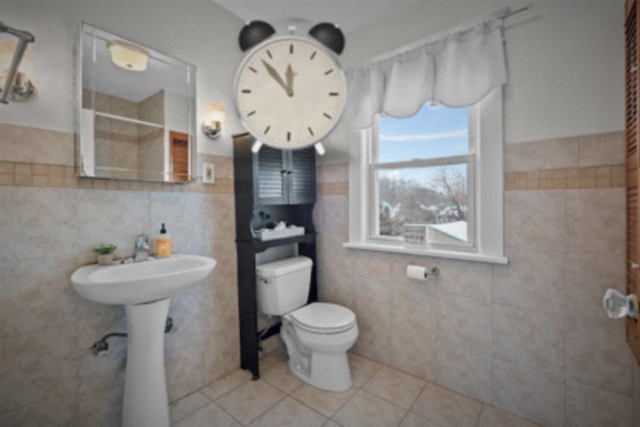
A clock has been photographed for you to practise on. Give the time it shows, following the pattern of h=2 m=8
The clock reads h=11 m=53
